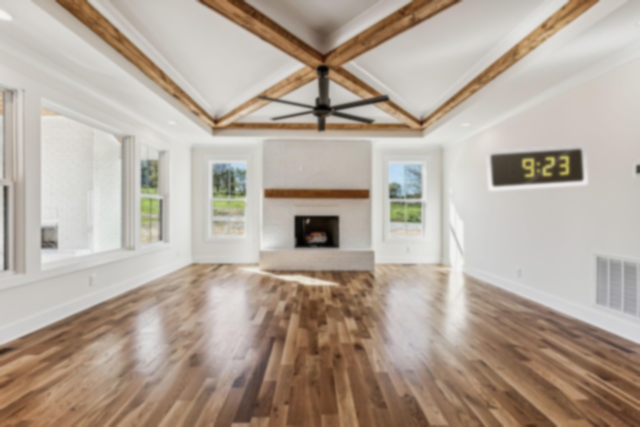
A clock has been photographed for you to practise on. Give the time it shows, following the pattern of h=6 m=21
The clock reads h=9 m=23
